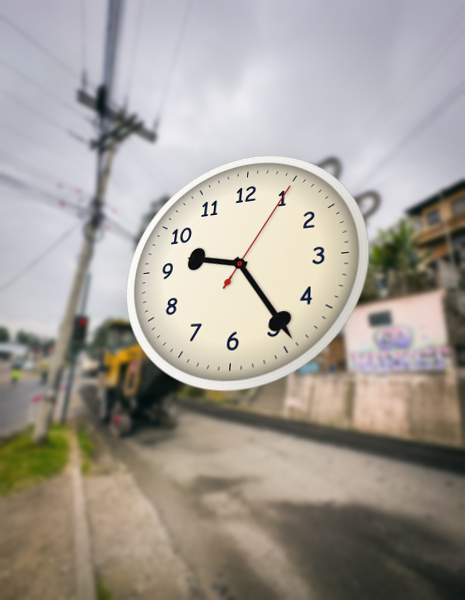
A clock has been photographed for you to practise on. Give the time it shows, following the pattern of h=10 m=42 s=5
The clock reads h=9 m=24 s=5
